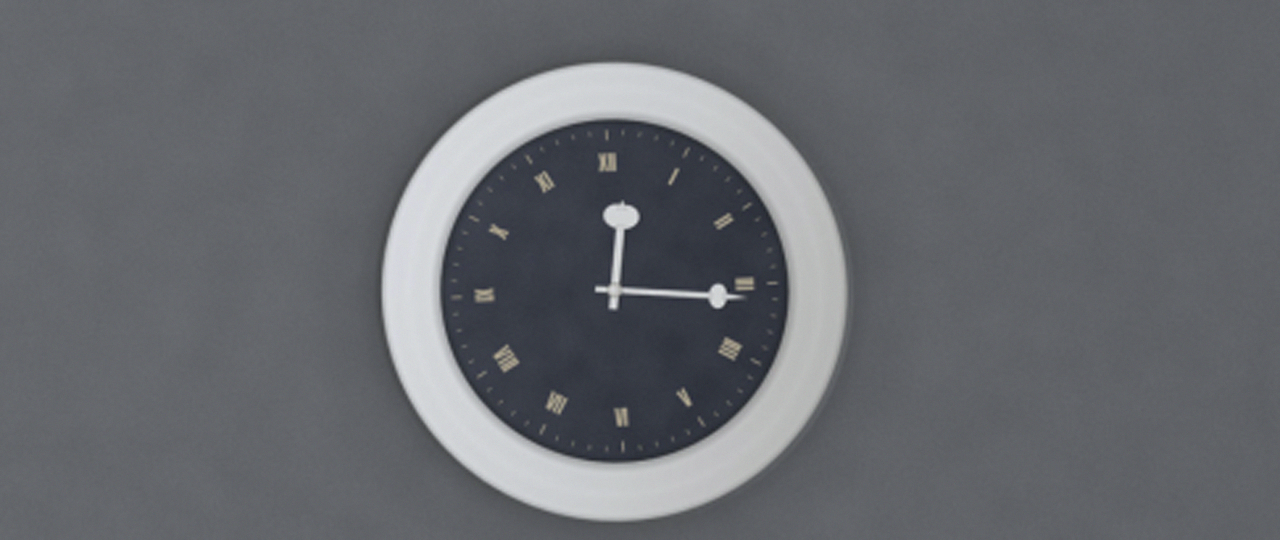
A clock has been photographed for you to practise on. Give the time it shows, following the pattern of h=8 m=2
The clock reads h=12 m=16
